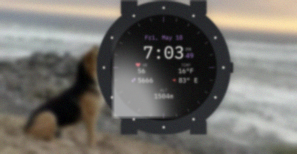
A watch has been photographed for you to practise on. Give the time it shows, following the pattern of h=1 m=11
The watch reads h=7 m=3
